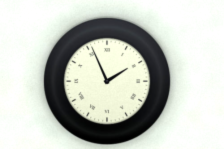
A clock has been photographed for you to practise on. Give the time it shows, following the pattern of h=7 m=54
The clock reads h=1 m=56
